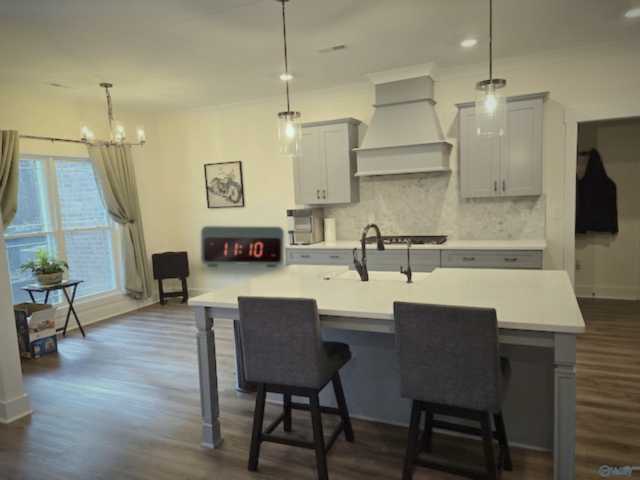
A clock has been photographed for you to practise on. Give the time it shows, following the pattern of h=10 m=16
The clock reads h=11 m=10
